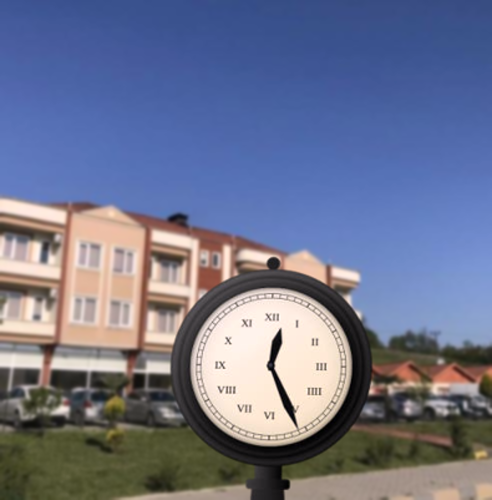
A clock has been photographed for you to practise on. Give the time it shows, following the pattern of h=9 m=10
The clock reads h=12 m=26
